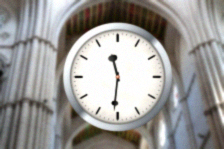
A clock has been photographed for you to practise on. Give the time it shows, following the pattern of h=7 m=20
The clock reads h=11 m=31
